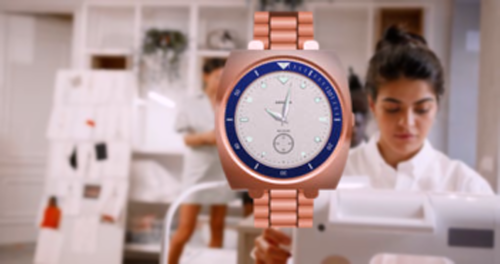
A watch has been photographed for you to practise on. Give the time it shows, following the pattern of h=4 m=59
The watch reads h=10 m=2
